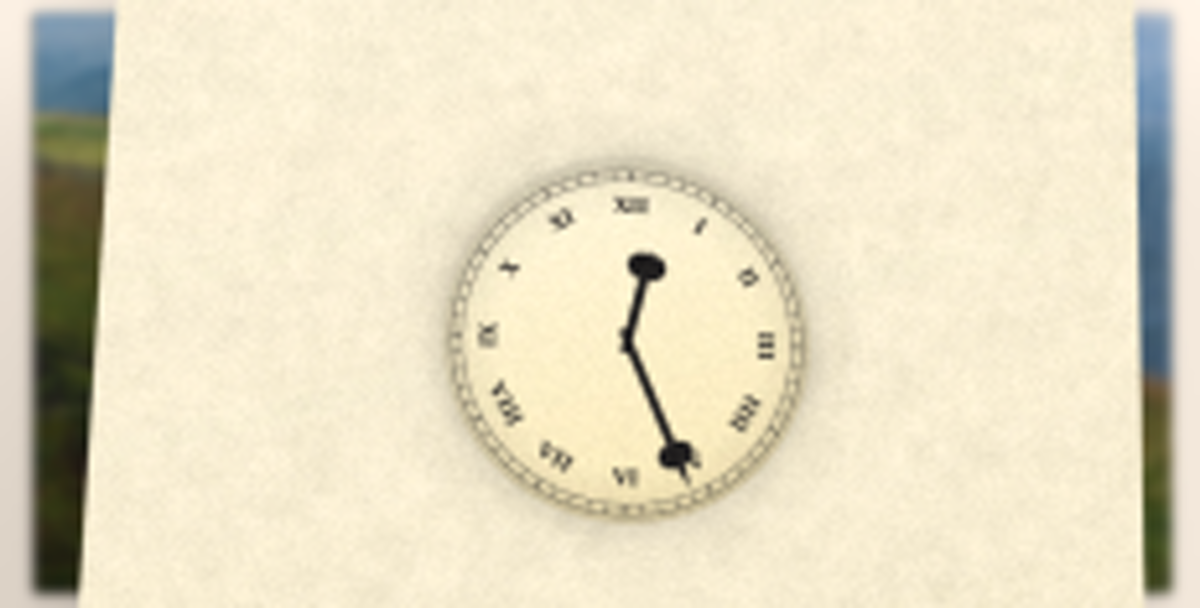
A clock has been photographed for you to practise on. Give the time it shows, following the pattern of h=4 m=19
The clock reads h=12 m=26
